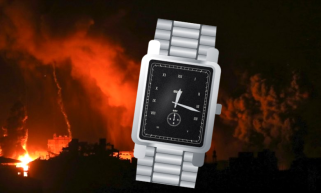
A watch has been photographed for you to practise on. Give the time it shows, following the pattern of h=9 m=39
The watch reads h=12 m=17
